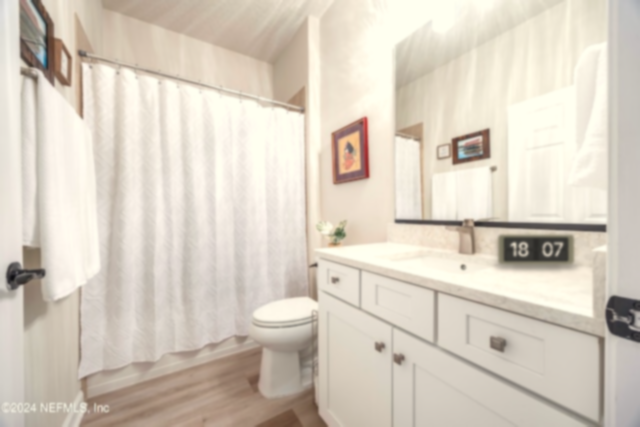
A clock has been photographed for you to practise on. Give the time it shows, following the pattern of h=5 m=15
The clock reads h=18 m=7
